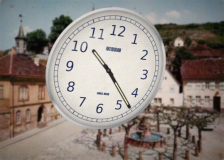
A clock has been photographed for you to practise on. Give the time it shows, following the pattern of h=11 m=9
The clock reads h=10 m=23
